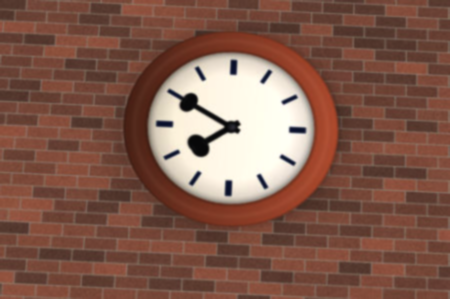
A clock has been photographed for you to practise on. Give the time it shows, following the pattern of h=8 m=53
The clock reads h=7 m=50
